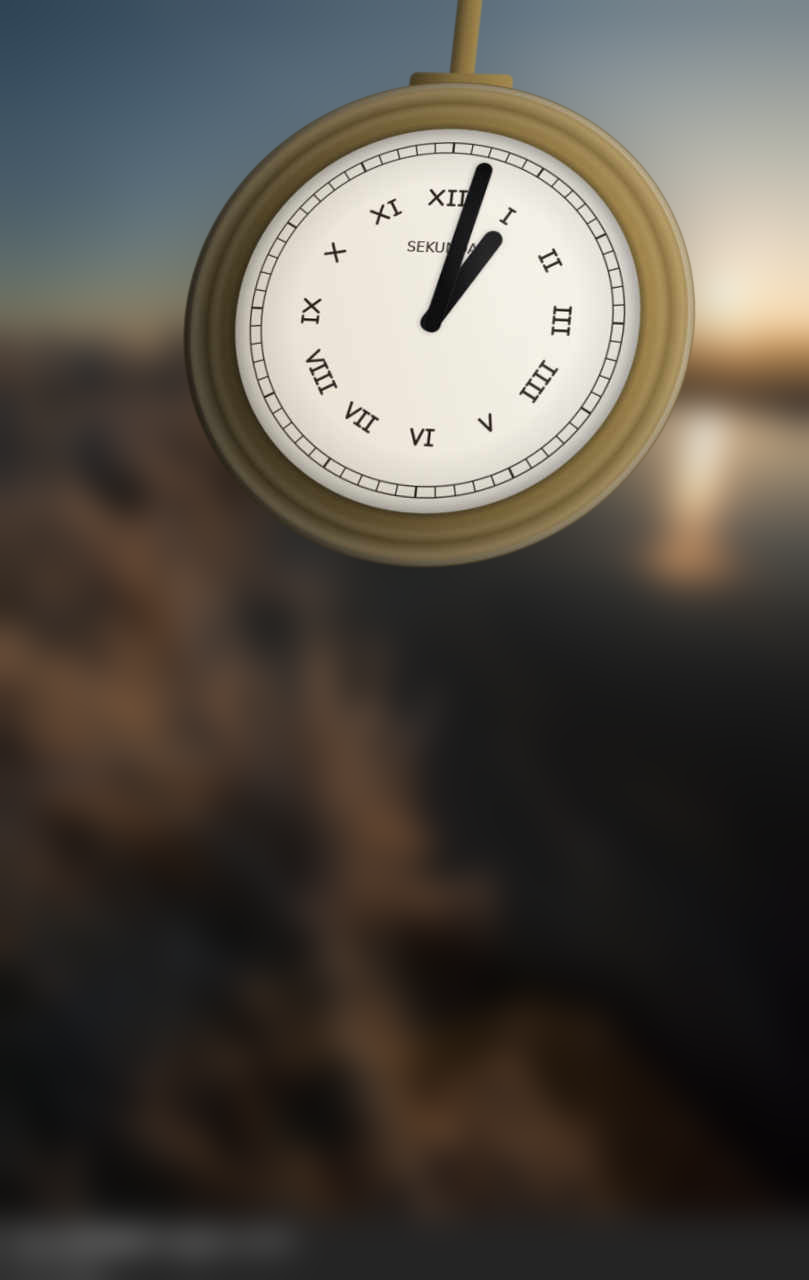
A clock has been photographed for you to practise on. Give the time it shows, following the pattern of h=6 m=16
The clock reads h=1 m=2
